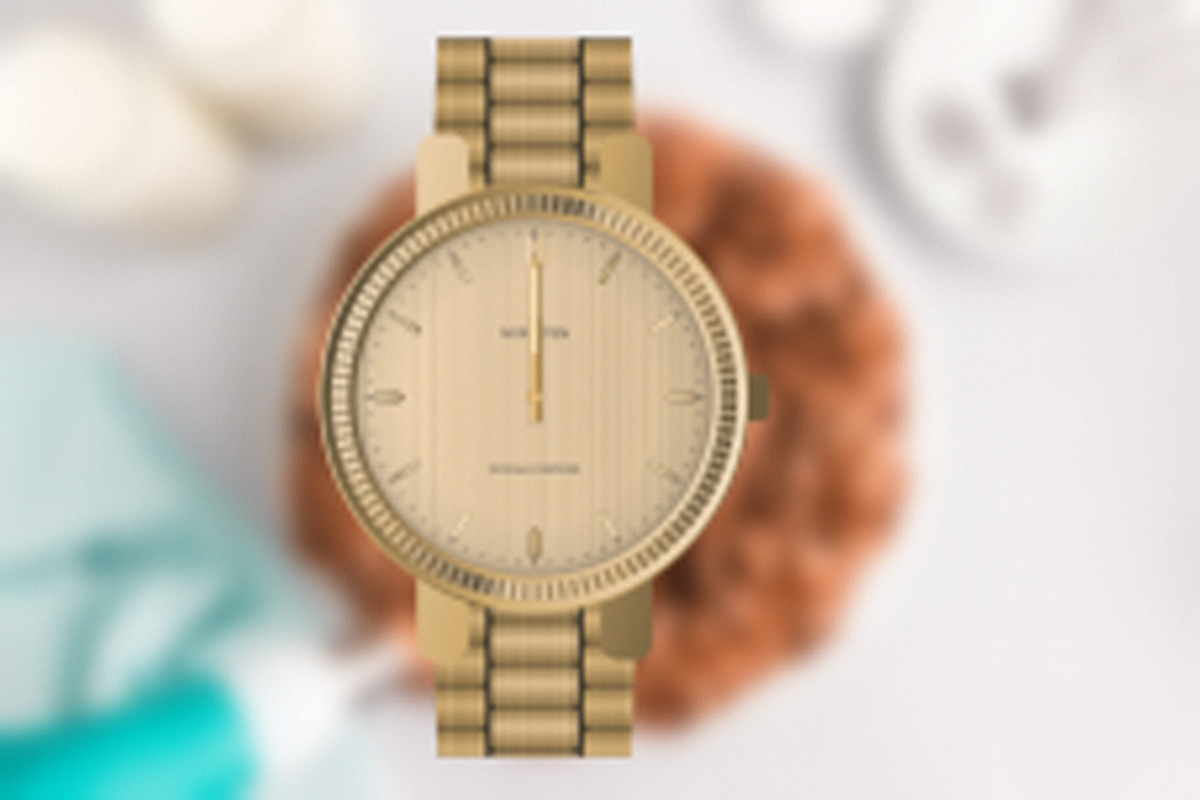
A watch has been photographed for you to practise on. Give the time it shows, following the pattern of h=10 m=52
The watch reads h=12 m=0
